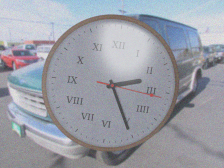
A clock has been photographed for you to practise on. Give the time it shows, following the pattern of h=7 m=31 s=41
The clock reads h=2 m=25 s=16
